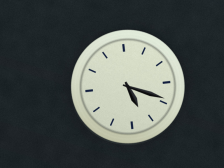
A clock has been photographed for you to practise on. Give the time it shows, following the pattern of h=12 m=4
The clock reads h=5 m=19
